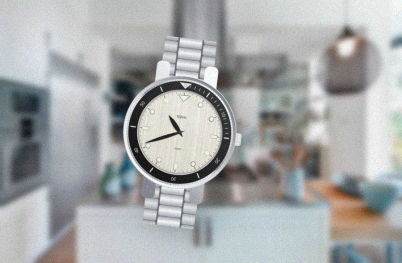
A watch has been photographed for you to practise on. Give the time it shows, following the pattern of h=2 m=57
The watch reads h=10 m=41
